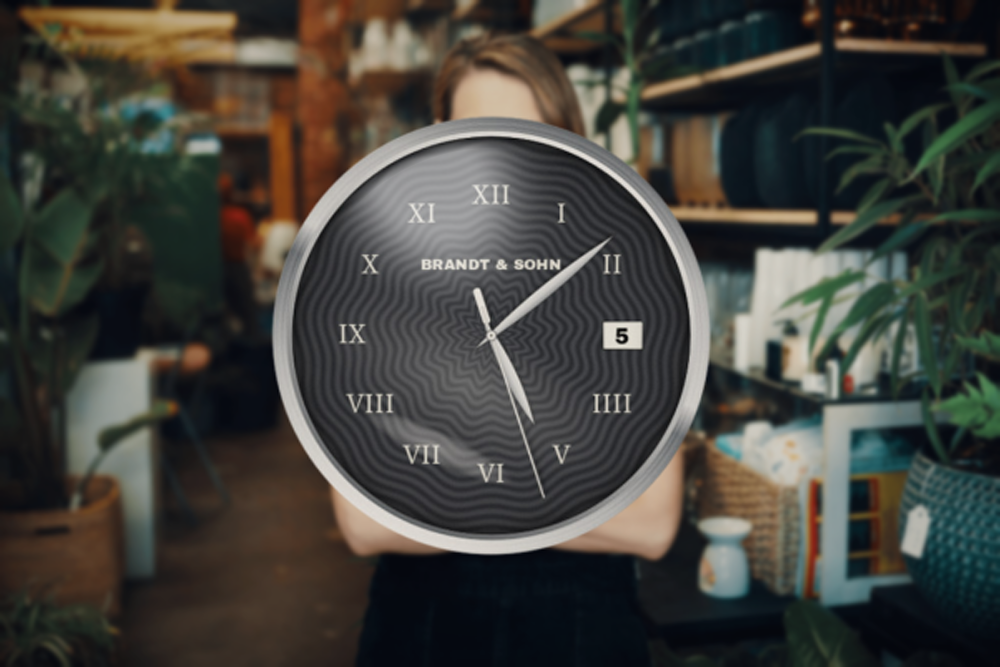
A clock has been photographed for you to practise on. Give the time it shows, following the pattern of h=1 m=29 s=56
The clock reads h=5 m=8 s=27
